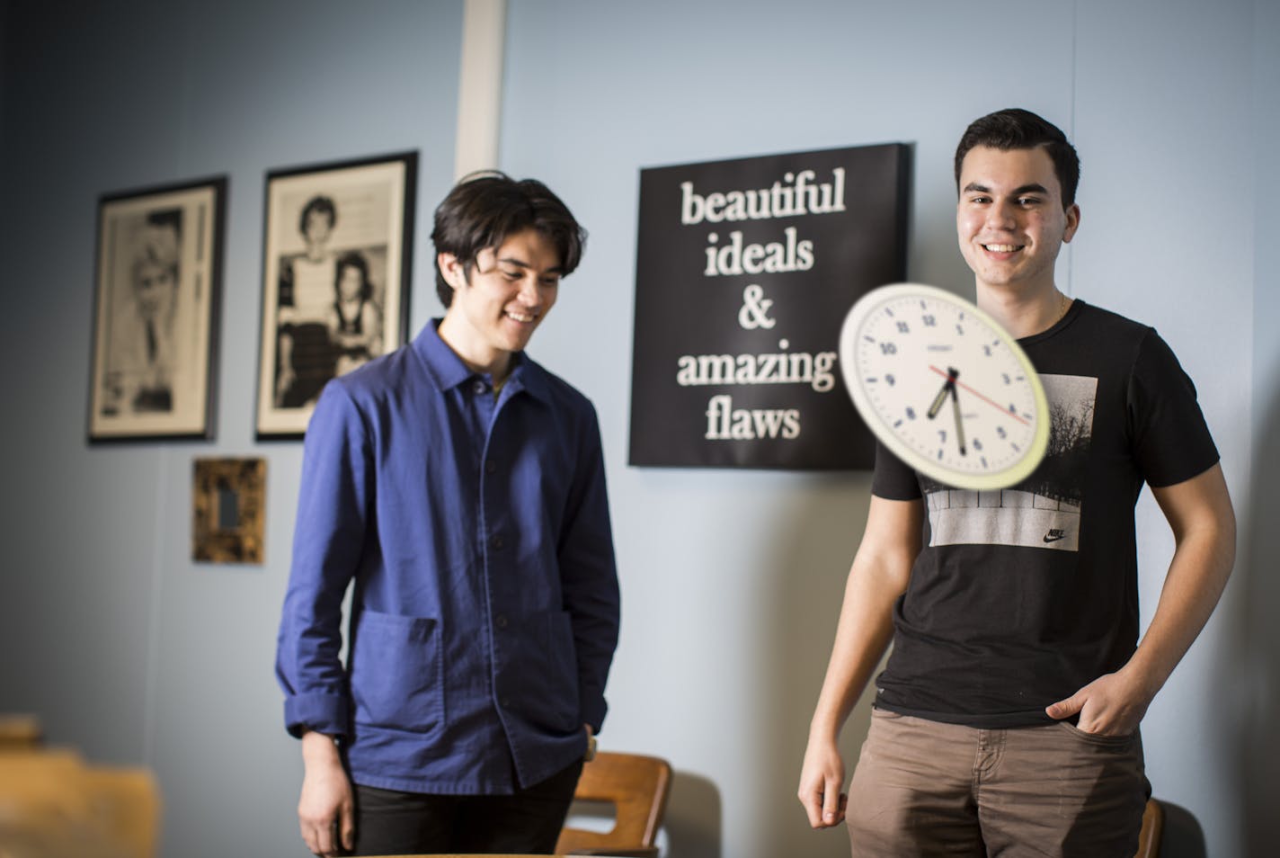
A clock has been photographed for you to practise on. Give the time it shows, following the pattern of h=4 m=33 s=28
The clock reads h=7 m=32 s=21
